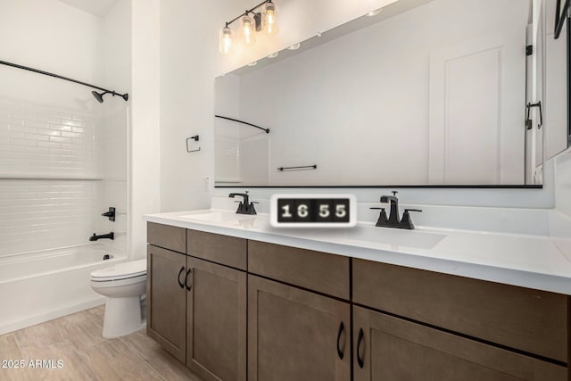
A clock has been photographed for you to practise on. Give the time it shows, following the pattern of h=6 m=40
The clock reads h=16 m=55
